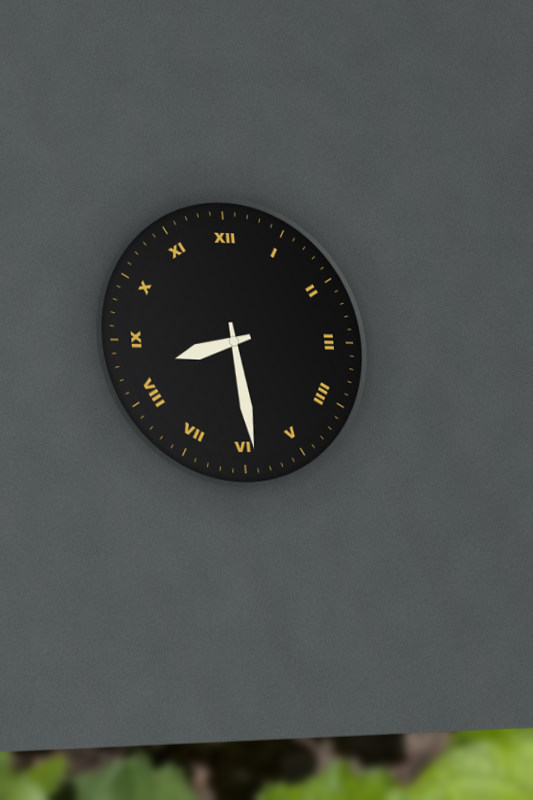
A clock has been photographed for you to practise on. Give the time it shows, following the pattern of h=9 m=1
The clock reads h=8 m=29
